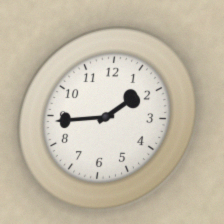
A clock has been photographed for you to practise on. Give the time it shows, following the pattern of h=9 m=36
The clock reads h=1 m=44
